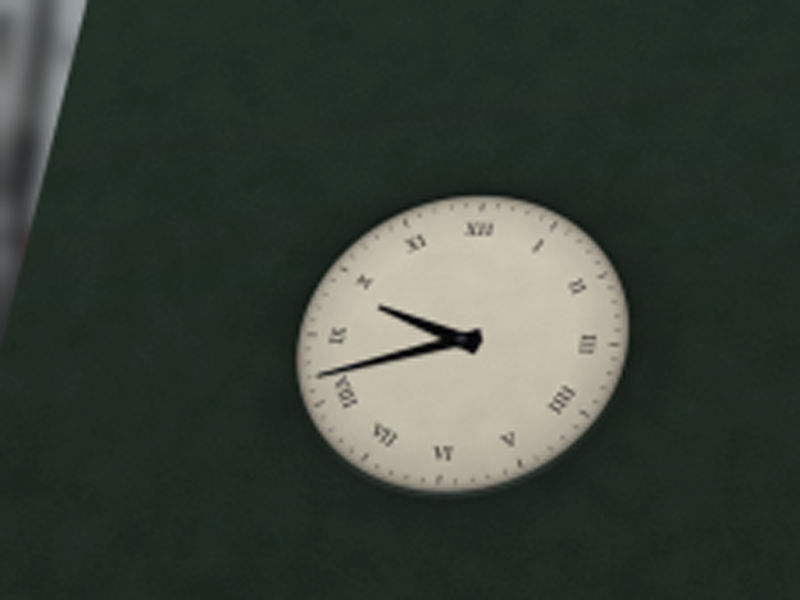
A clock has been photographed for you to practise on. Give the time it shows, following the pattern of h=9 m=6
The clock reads h=9 m=42
